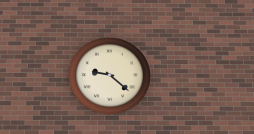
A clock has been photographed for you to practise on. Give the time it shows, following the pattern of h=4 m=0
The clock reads h=9 m=22
